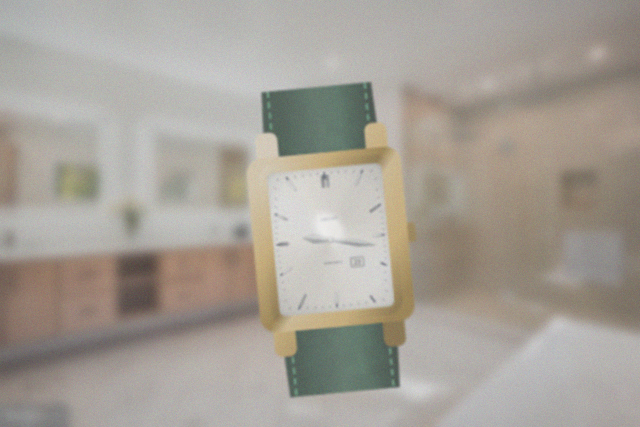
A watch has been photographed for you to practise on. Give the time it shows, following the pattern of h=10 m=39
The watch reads h=9 m=17
